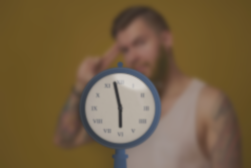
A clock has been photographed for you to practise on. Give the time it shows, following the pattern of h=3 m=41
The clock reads h=5 m=58
